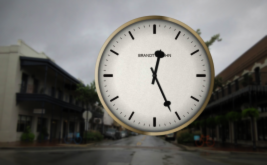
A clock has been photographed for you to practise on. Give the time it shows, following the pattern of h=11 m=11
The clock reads h=12 m=26
